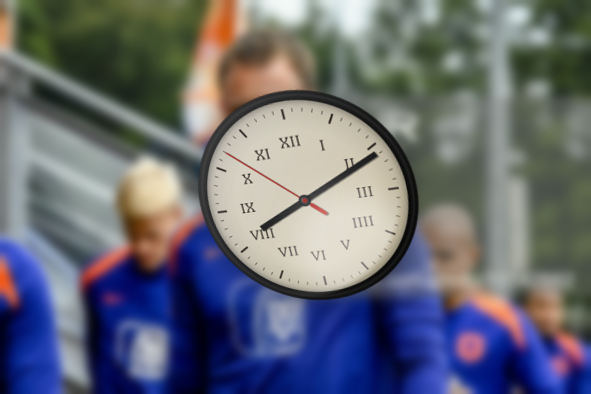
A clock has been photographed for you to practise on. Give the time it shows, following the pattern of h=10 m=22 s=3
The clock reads h=8 m=10 s=52
